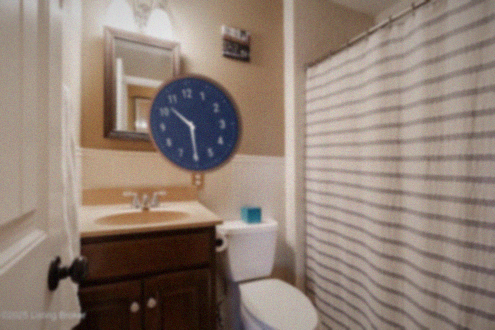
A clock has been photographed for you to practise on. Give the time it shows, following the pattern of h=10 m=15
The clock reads h=10 m=30
